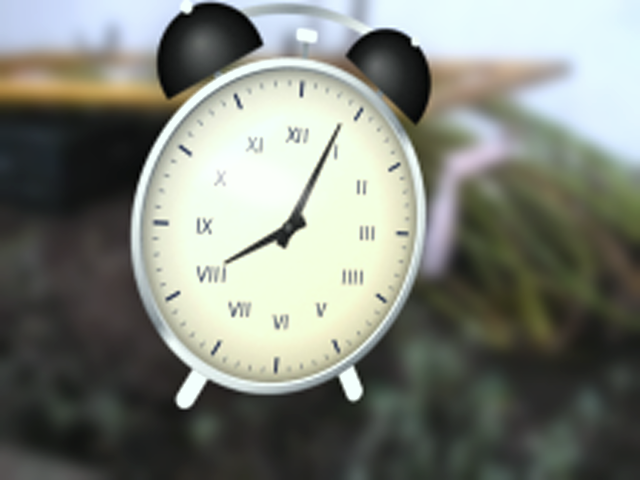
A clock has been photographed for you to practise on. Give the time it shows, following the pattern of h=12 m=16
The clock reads h=8 m=4
